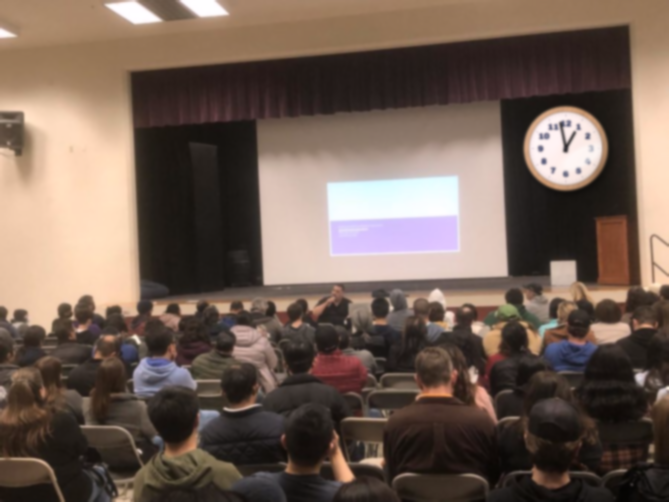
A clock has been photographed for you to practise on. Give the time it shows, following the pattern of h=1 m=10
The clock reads h=12 m=58
